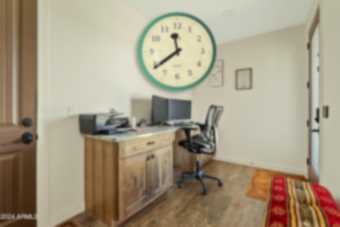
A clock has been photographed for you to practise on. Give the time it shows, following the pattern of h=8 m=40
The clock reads h=11 m=39
